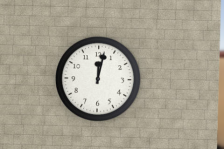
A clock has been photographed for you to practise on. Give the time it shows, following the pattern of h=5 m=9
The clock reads h=12 m=2
